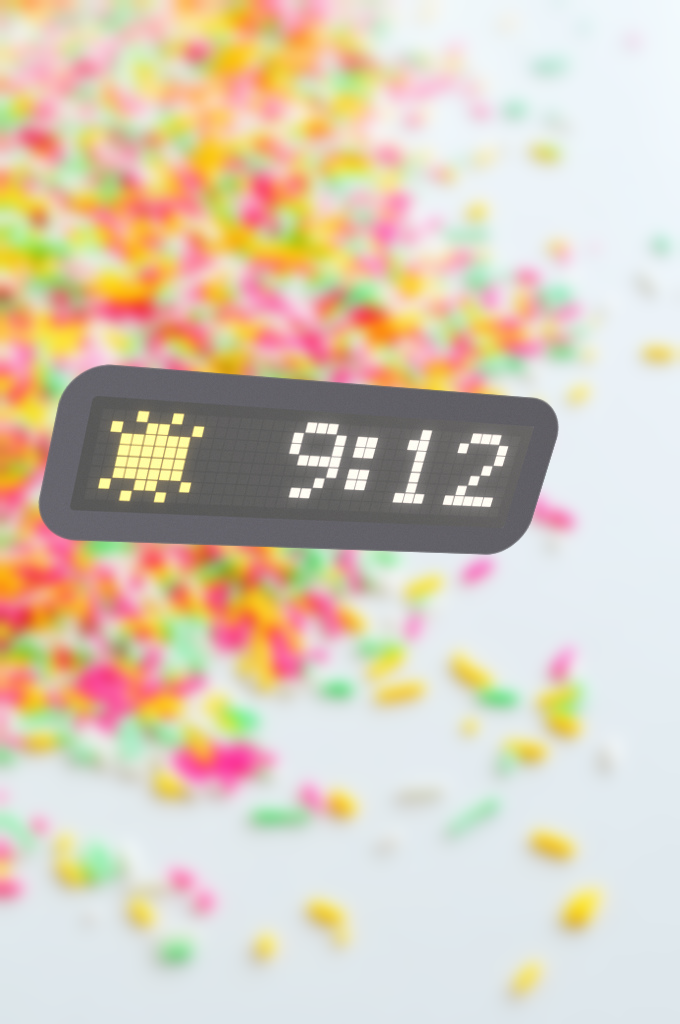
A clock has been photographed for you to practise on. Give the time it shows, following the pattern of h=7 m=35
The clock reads h=9 m=12
